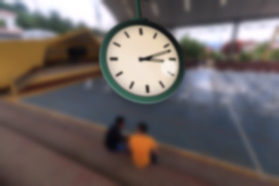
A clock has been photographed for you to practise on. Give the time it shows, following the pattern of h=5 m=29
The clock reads h=3 m=12
